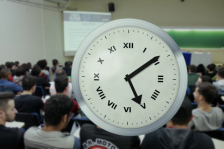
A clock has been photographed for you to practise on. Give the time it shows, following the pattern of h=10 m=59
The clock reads h=5 m=9
